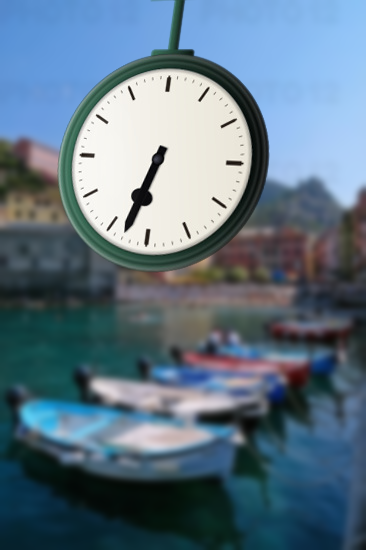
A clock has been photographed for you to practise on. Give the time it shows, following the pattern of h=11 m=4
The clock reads h=6 m=33
